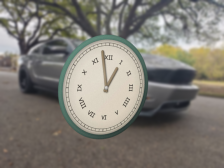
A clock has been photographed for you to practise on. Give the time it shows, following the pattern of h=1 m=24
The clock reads h=12 m=58
